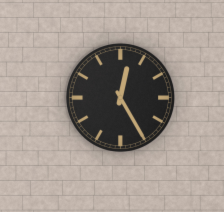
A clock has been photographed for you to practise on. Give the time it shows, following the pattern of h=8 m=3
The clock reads h=12 m=25
